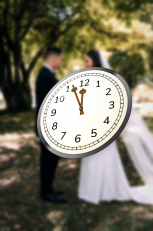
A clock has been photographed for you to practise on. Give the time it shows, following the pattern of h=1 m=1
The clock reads h=11 m=56
